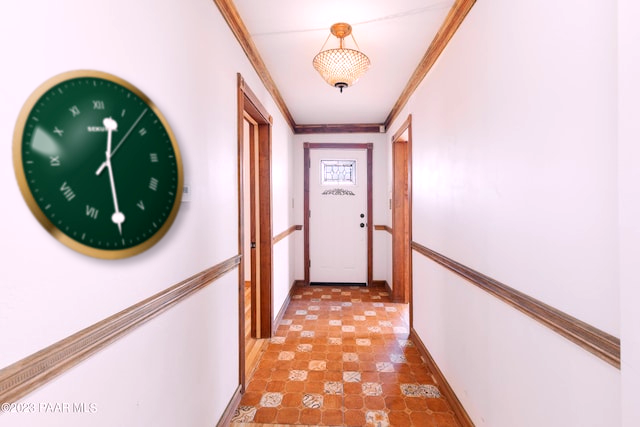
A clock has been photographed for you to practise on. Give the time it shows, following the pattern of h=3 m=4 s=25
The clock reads h=12 m=30 s=8
